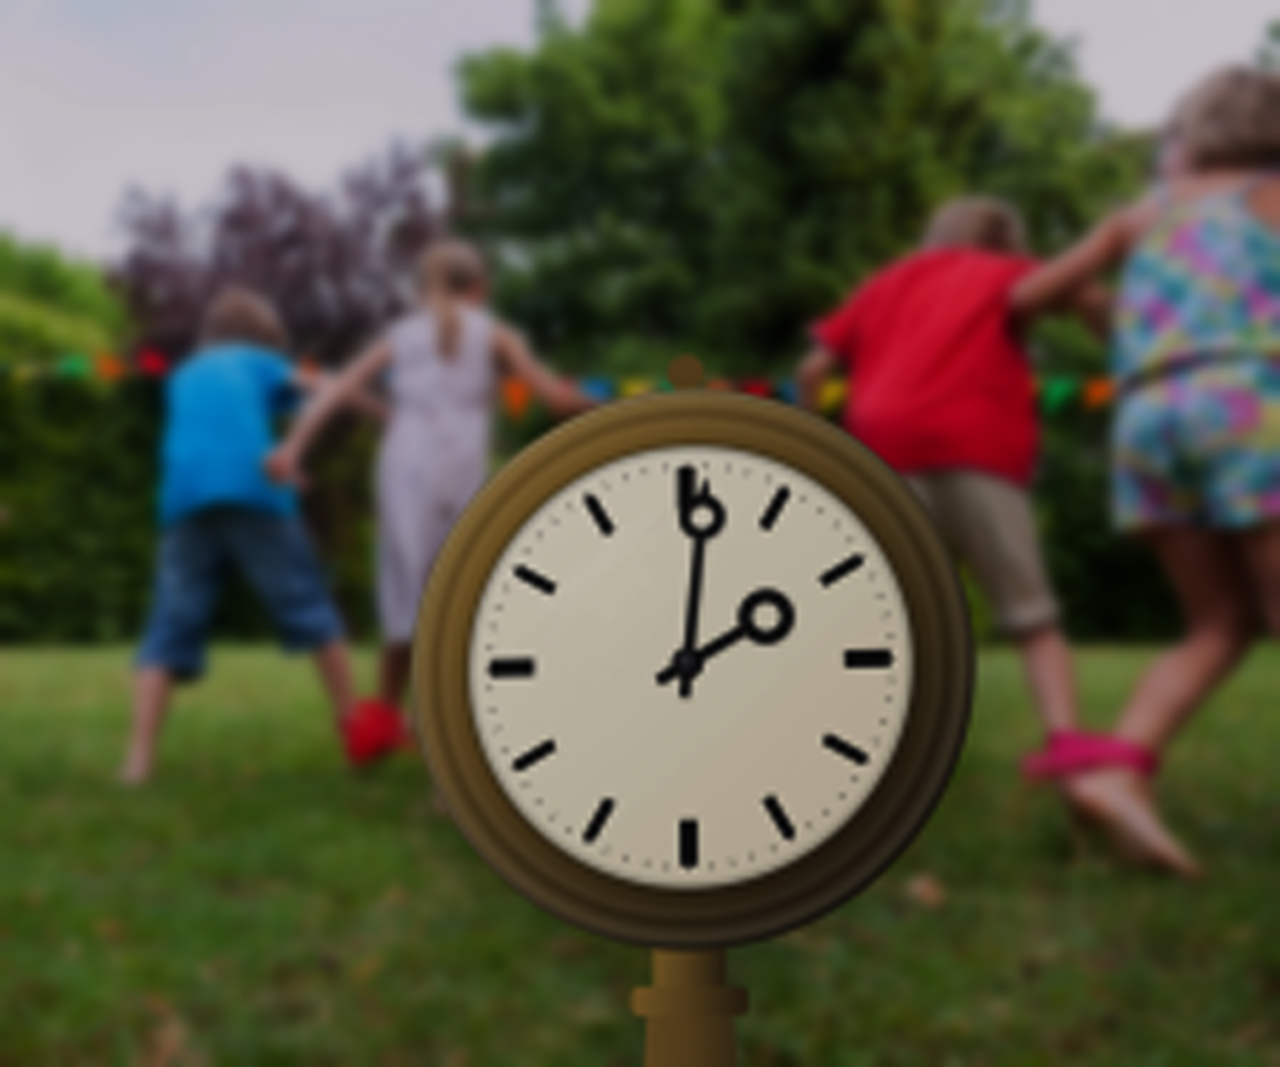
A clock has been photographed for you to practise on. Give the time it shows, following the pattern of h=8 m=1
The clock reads h=2 m=1
